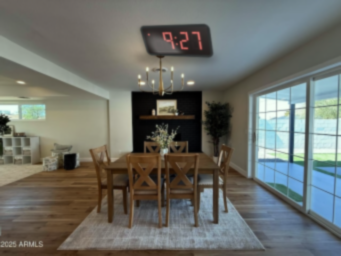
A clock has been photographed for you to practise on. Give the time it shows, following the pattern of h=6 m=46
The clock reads h=9 m=27
